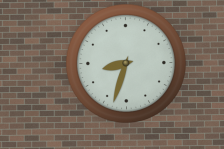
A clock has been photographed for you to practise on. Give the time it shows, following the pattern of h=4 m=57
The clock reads h=8 m=33
